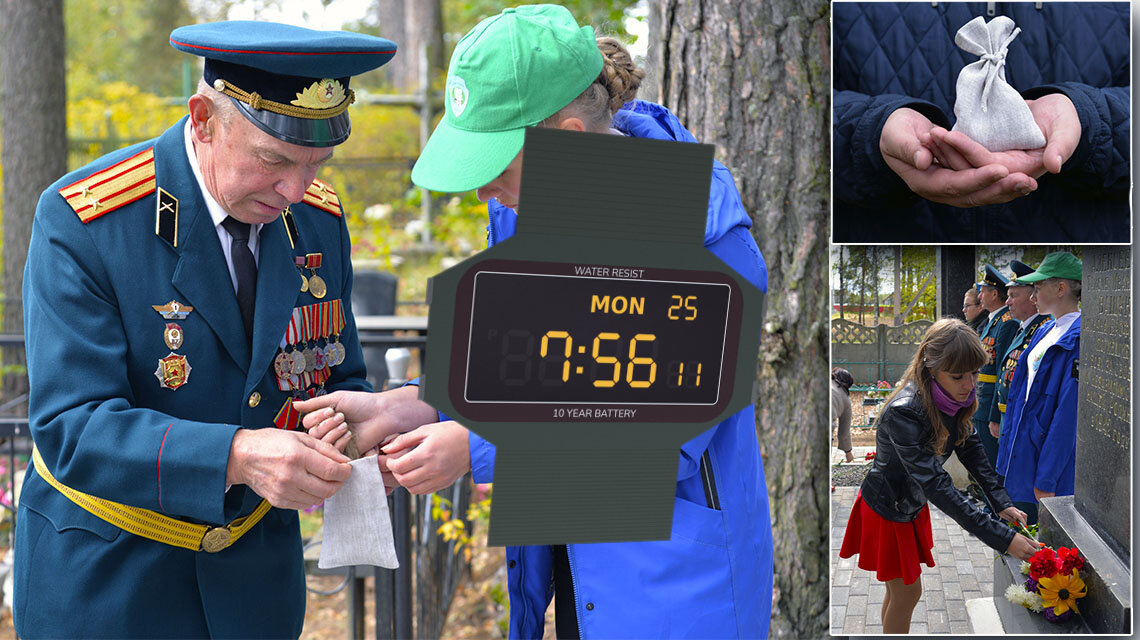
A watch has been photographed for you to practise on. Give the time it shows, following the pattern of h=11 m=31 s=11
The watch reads h=7 m=56 s=11
